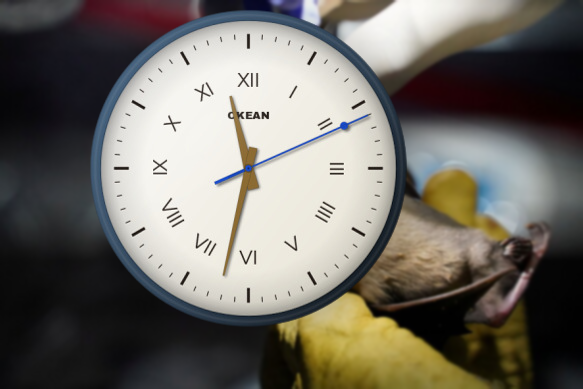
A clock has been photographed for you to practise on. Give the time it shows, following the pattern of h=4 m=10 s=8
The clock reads h=11 m=32 s=11
